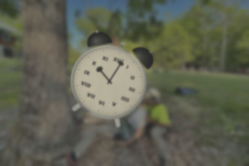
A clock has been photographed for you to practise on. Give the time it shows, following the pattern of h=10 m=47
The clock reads h=10 m=2
